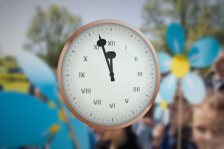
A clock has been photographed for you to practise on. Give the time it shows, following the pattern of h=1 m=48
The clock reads h=11 m=57
